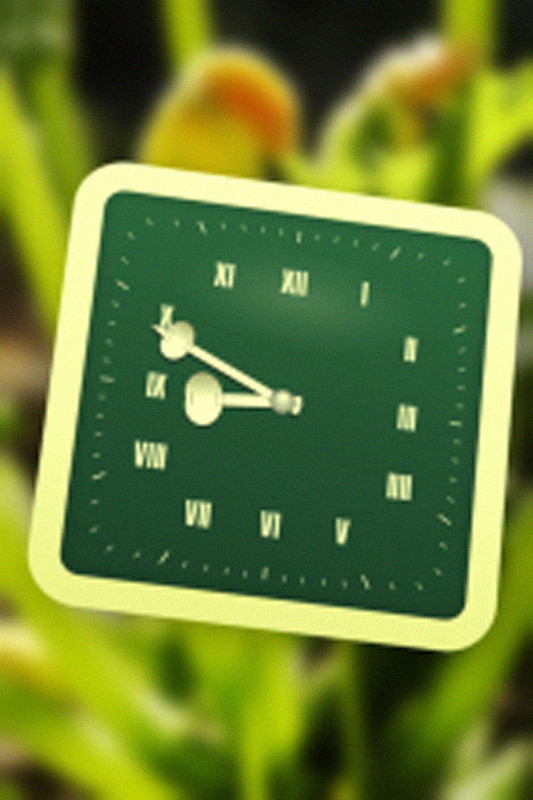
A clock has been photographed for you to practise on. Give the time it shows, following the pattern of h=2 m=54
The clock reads h=8 m=49
